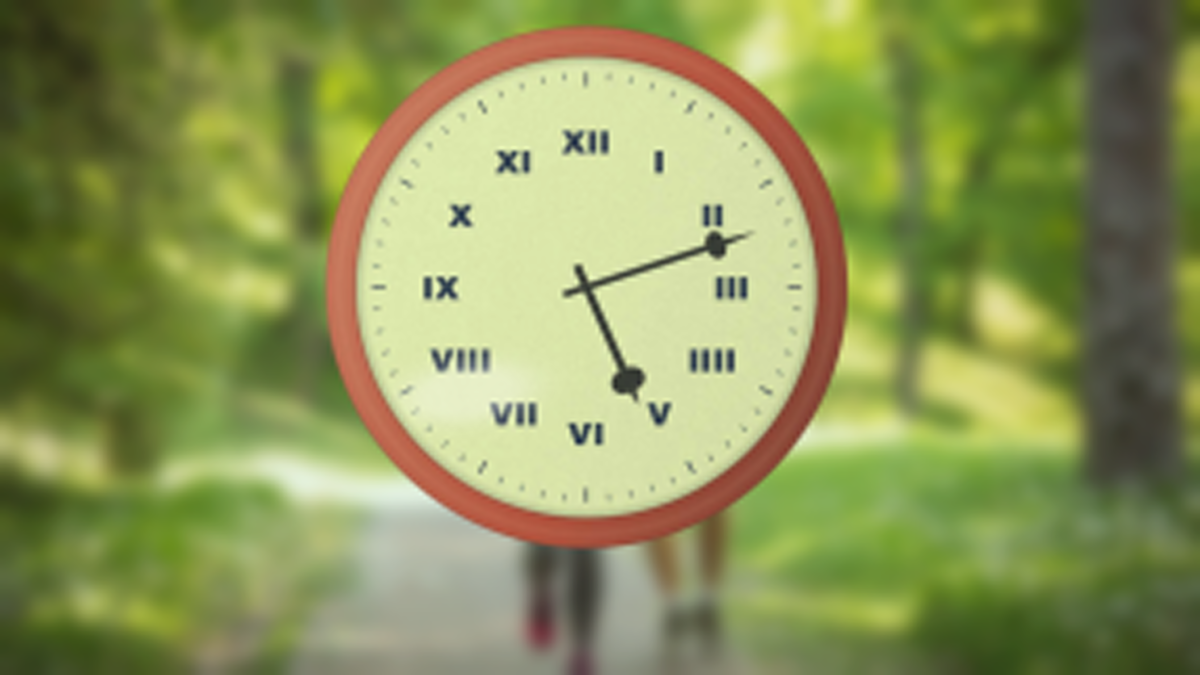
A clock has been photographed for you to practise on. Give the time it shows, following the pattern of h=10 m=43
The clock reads h=5 m=12
